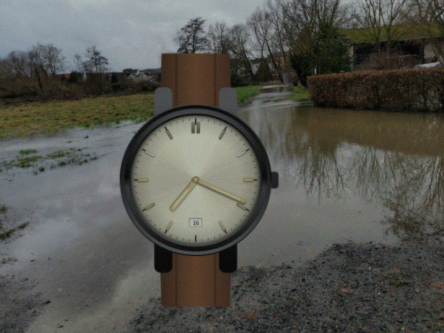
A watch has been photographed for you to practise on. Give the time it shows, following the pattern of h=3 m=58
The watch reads h=7 m=19
